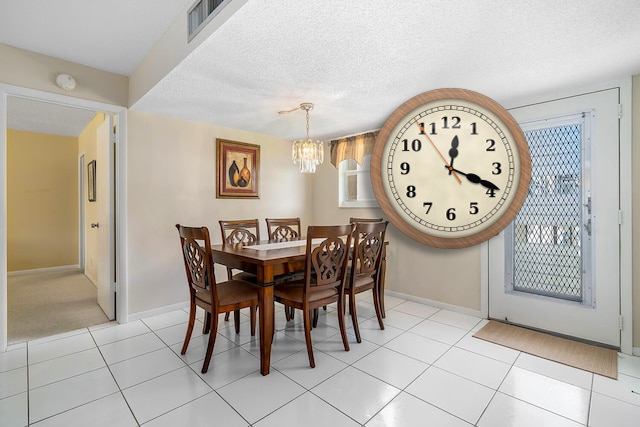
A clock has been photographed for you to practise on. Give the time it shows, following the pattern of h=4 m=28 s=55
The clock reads h=12 m=18 s=54
